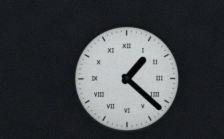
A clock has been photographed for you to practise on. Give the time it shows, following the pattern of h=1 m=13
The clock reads h=1 m=22
